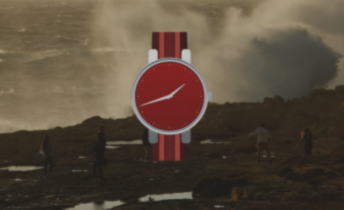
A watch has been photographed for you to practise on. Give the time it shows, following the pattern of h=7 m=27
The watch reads h=1 m=42
